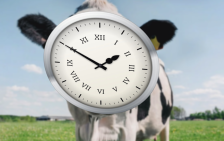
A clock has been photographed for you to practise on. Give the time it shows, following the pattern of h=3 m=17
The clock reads h=1 m=50
